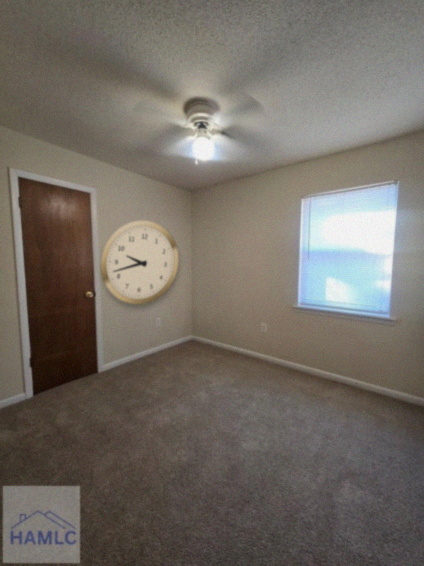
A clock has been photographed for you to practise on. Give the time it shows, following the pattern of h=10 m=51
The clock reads h=9 m=42
